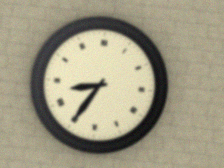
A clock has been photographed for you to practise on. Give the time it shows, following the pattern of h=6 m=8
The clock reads h=8 m=35
